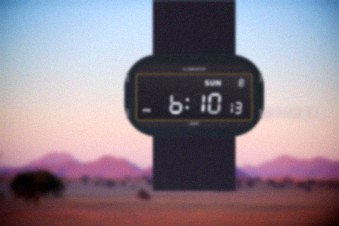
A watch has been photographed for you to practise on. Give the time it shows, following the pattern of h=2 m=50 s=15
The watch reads h=6 m=10 s=13
